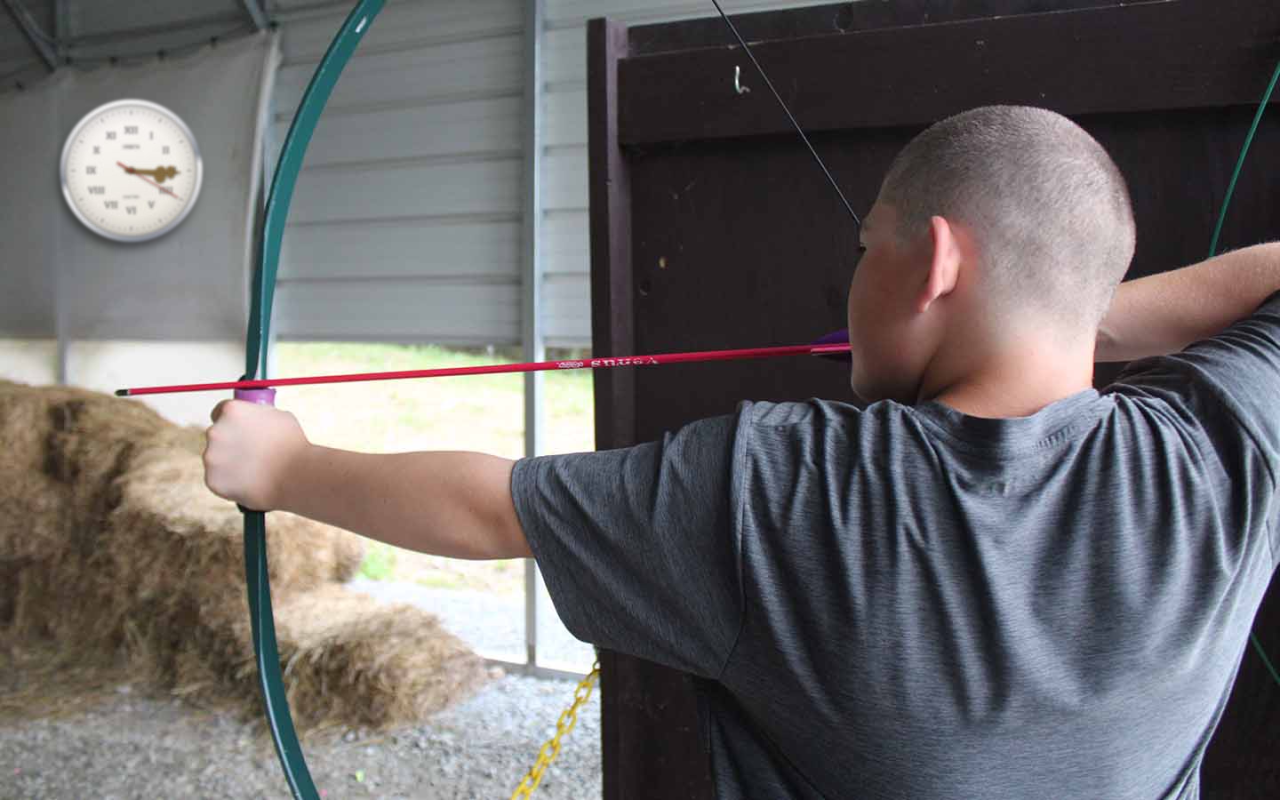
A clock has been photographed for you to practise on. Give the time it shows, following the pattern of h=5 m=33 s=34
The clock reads h=3 m=15 s=20
